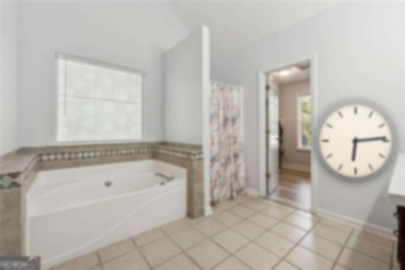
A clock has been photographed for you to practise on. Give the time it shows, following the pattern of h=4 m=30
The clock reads h=6 m=14
